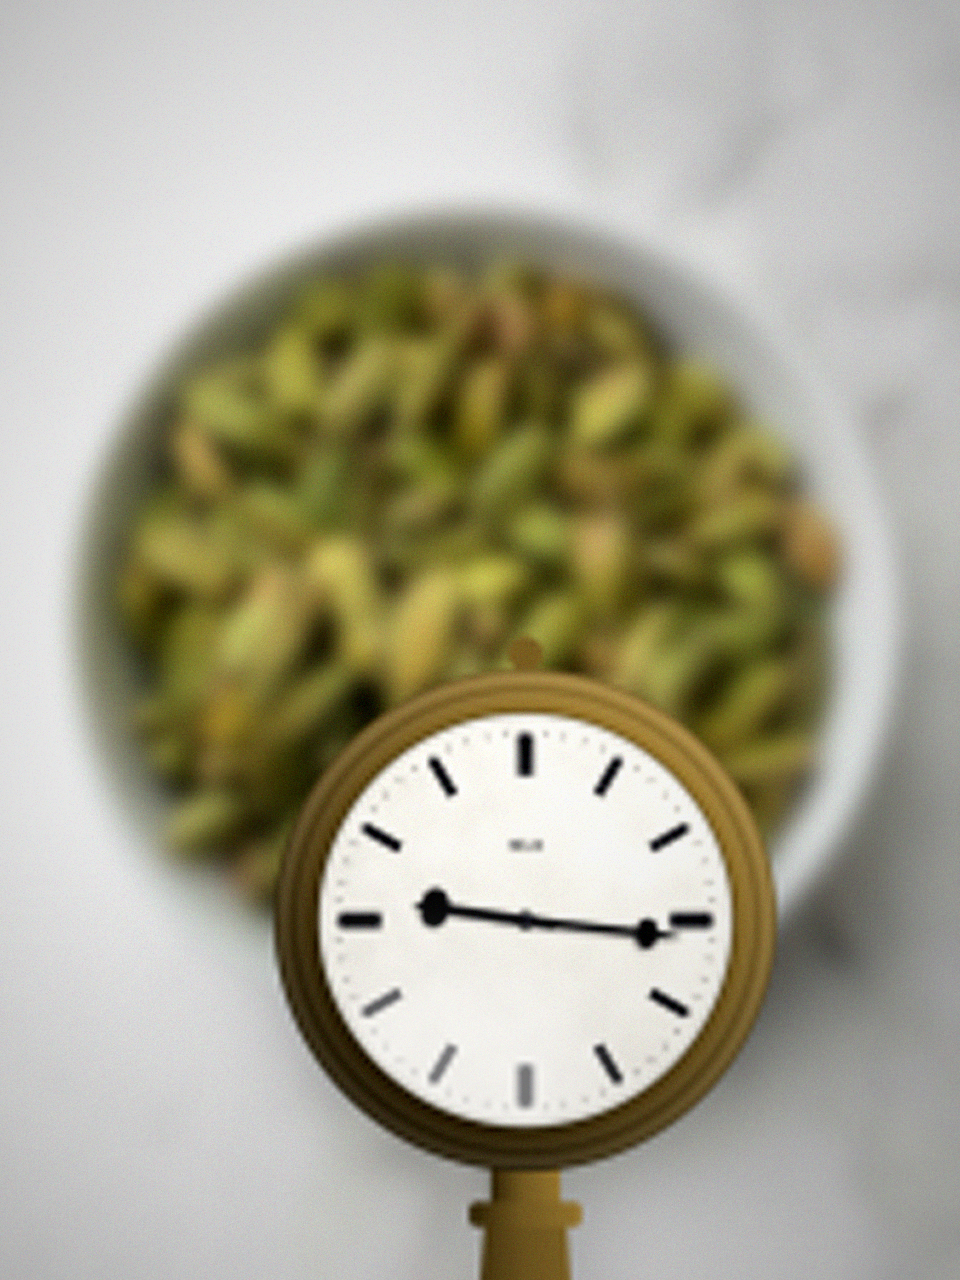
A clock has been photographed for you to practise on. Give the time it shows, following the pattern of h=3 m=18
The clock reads h=9 m=16
